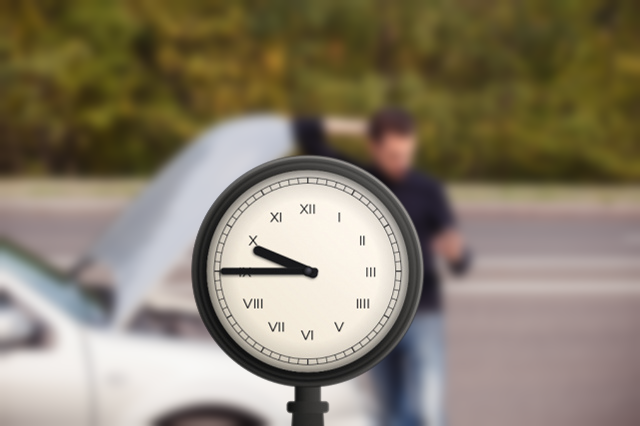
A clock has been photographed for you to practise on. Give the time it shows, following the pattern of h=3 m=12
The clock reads h=9 m=45
